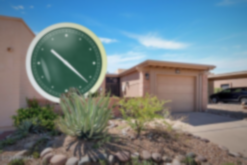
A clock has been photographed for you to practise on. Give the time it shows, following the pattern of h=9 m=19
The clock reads h=10 m=22
